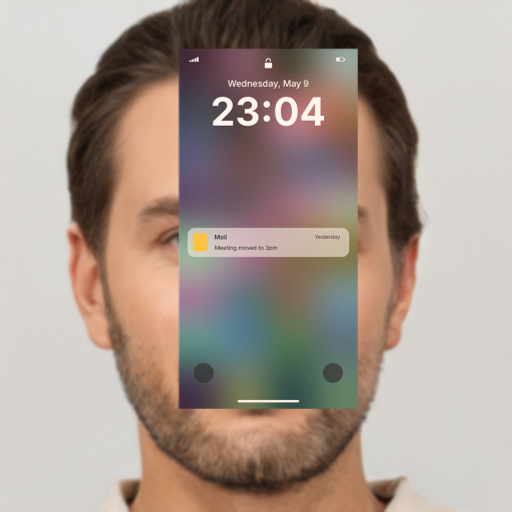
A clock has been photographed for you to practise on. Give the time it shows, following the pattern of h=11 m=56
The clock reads h=23 m=4
